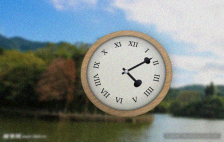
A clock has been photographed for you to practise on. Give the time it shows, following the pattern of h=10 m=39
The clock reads h=4 m=8
